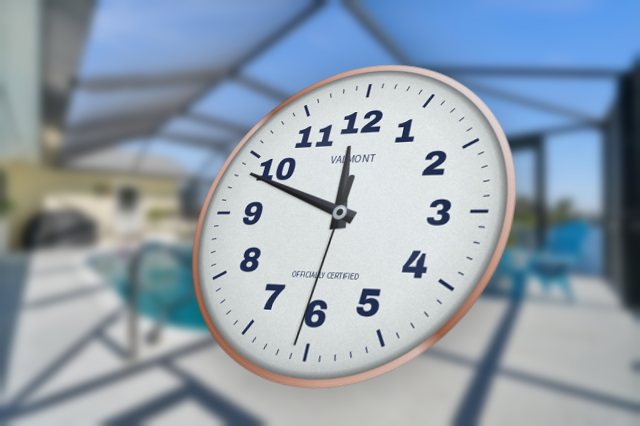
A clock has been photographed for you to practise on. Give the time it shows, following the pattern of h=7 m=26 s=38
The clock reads h=11 m=48 s=31
